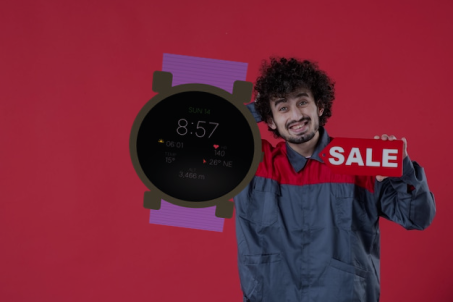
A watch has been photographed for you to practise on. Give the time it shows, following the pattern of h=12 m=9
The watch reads h=8 m=57
